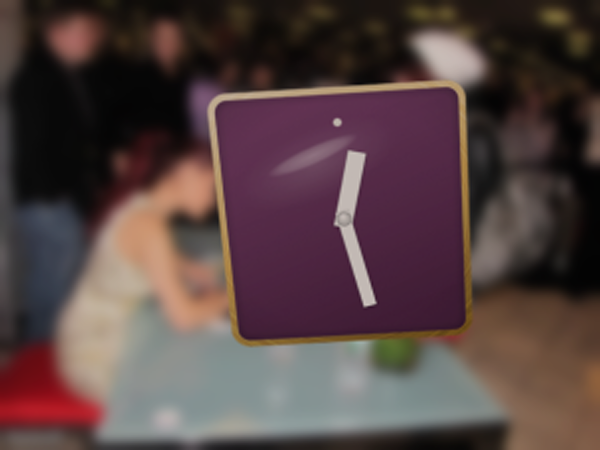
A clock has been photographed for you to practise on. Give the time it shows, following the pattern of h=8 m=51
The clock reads h=12 m=28
